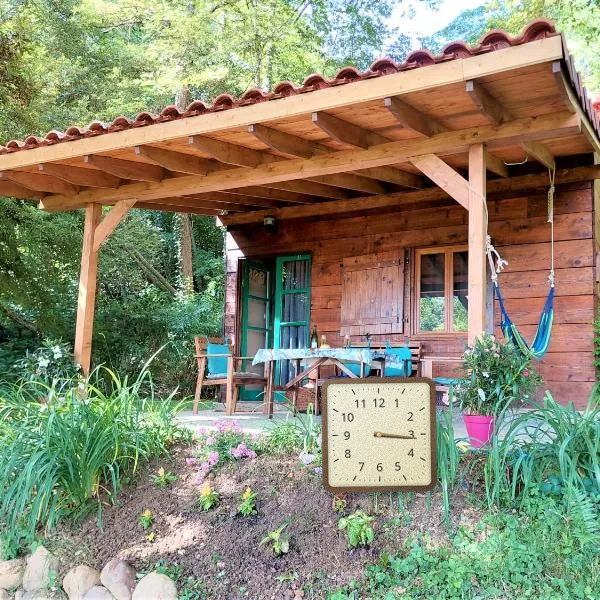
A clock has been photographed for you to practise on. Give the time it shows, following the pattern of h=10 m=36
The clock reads h=3 m=16
